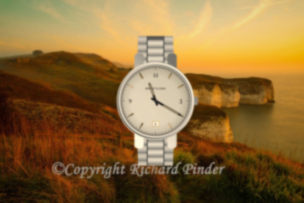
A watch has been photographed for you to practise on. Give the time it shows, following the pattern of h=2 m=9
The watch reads h=11 m=20
